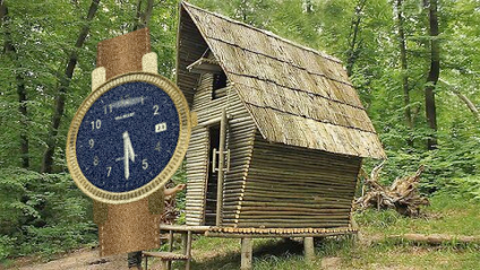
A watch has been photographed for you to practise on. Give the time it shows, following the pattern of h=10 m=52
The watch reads h=5 m=30
